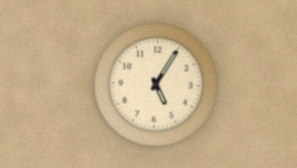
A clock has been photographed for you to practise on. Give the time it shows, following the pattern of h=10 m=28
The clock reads h=5 m=5
